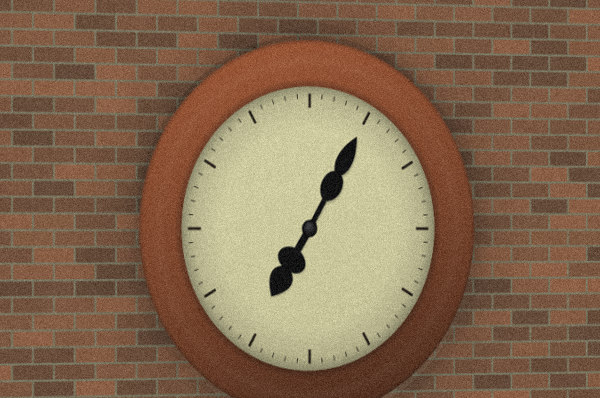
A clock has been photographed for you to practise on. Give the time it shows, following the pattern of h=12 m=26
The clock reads h=7 m=5
